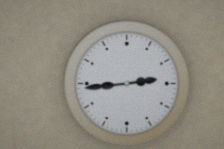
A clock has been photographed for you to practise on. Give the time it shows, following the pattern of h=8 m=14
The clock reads h=2 m=44
